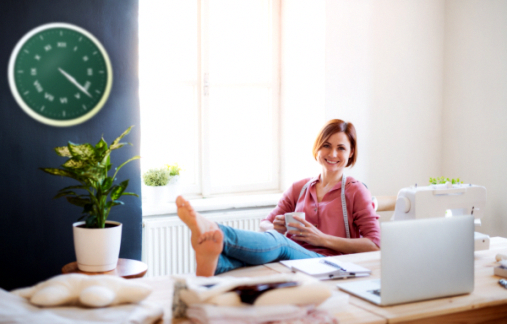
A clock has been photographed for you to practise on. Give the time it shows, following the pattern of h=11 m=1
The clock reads h=4 m=22
